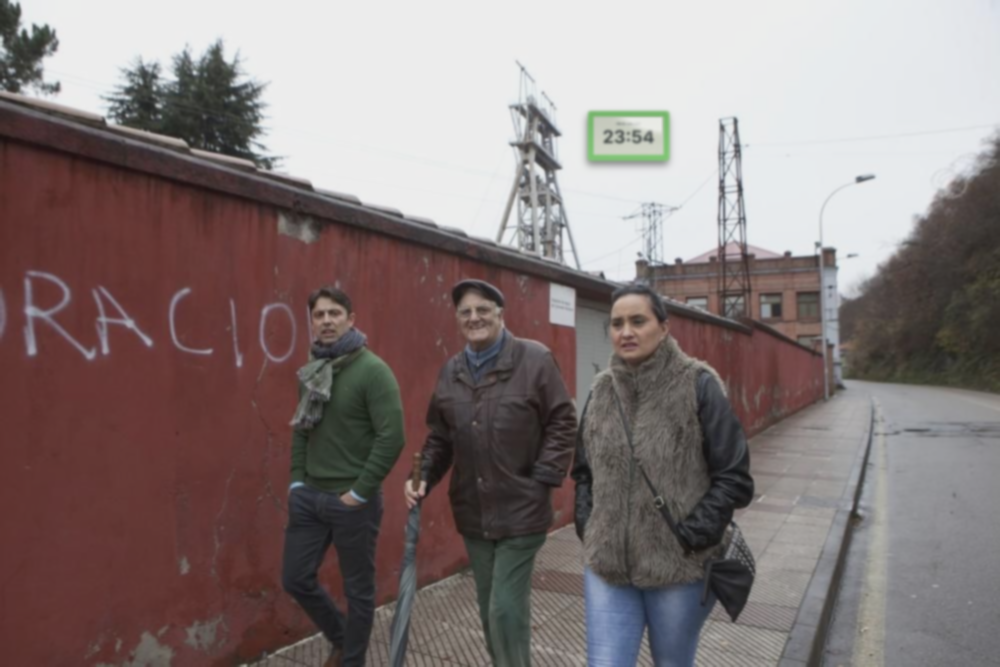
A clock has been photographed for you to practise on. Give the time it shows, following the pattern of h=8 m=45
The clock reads h=23 m=54
